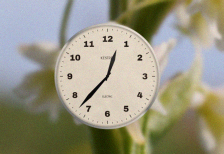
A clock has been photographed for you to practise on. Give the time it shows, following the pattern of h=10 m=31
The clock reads h=12 m=37
